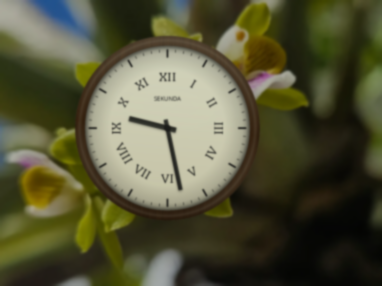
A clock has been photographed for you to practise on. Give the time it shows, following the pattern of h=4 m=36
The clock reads h=9 m=28
